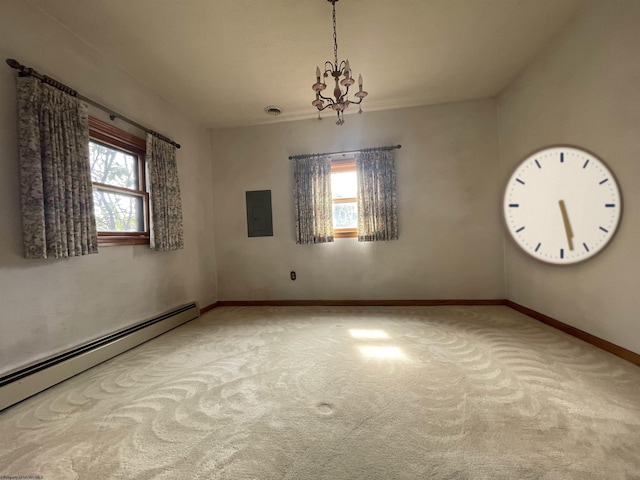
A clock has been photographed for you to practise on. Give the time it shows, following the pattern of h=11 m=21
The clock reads h=5 m=28
